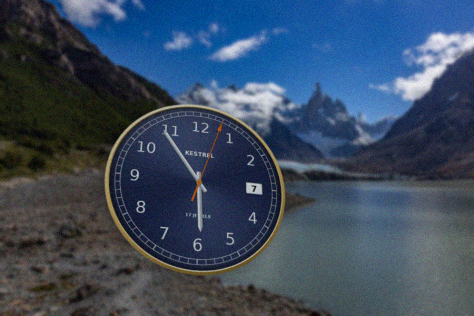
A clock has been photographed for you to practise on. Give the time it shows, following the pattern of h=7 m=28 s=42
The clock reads h=5 m=54 s=3
